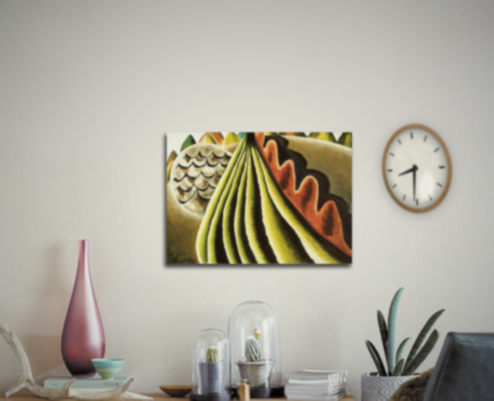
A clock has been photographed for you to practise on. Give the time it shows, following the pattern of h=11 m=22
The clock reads h=8 m=31
